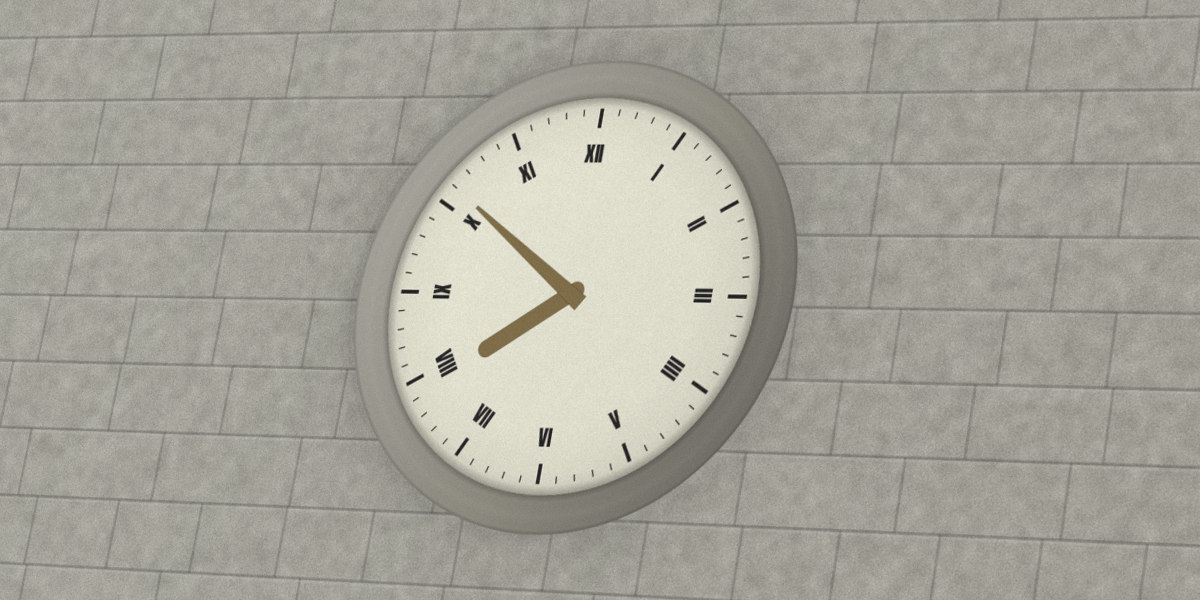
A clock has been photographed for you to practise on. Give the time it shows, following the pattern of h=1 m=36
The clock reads h=7 m=51
